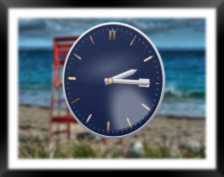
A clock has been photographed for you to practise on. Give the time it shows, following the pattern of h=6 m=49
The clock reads h=2 m=15
